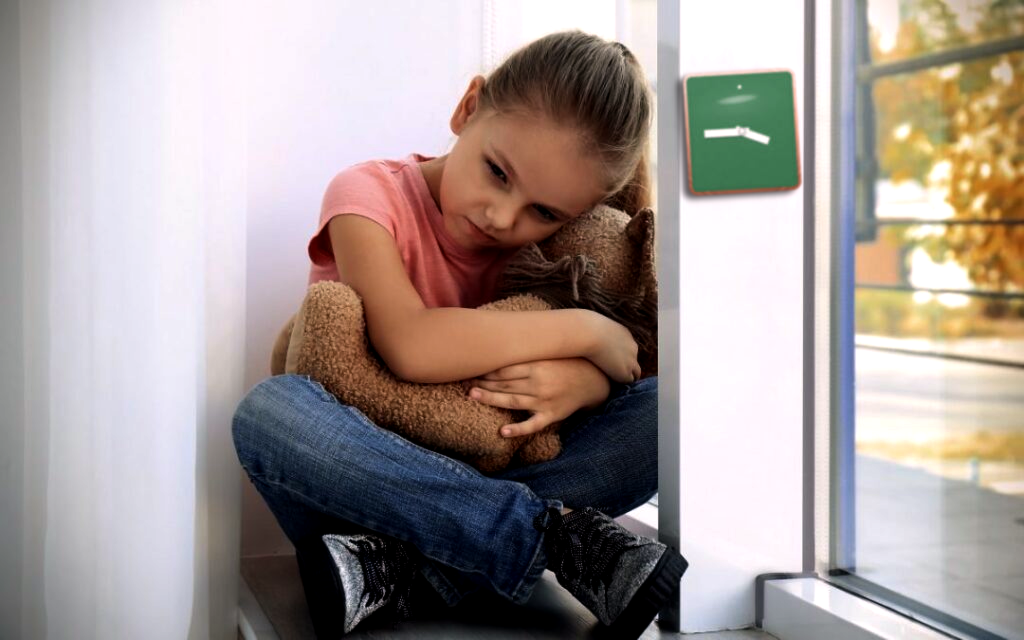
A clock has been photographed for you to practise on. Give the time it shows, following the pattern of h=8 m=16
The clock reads h=3 m=45
